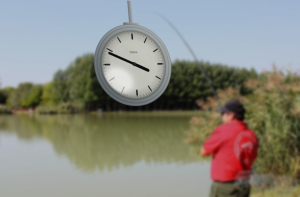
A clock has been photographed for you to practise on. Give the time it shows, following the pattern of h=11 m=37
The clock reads h=3 m=49
